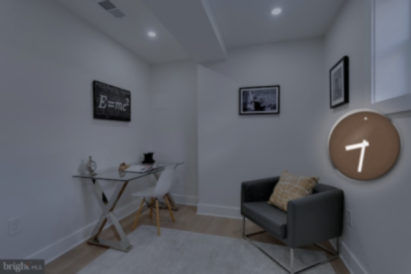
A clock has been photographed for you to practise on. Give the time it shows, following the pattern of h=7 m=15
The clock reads h=8 m=31
